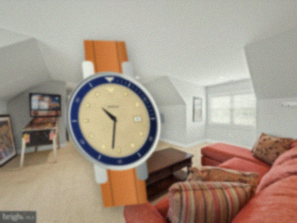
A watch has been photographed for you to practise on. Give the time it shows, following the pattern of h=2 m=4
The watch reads h=10 m=32
